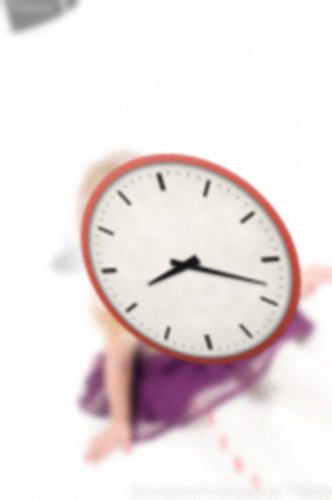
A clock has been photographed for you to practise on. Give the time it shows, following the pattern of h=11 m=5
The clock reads h=8 m=18
